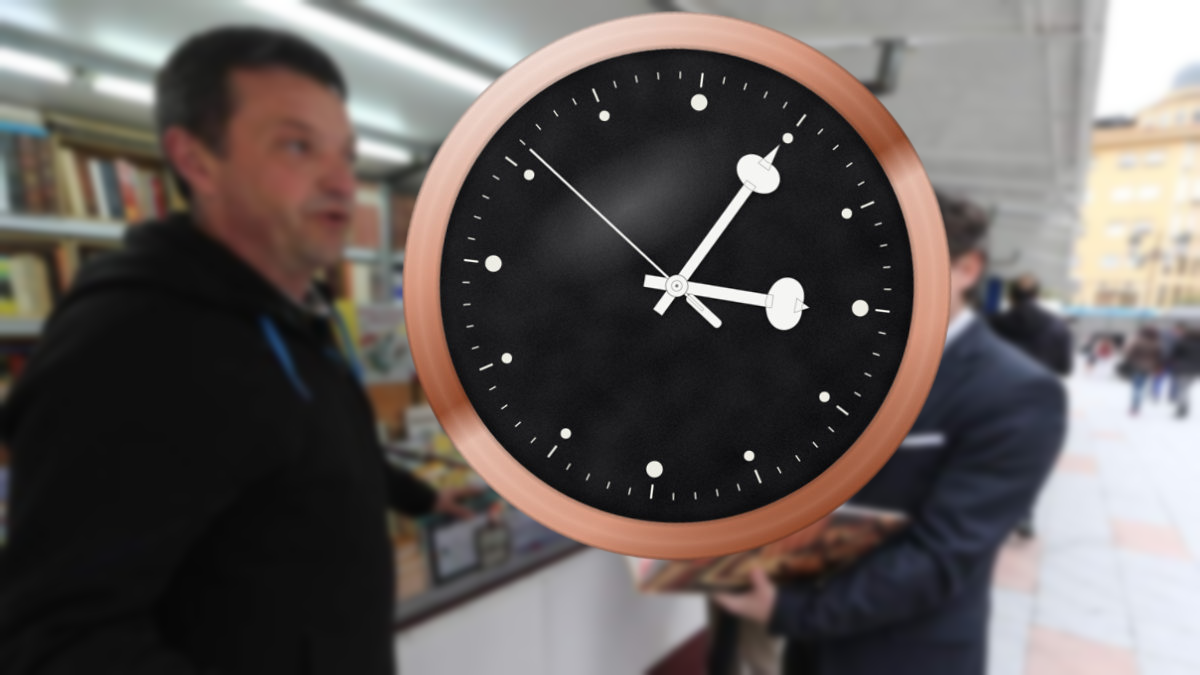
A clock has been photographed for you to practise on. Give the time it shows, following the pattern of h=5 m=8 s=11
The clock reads h=3 m=4 s=51
